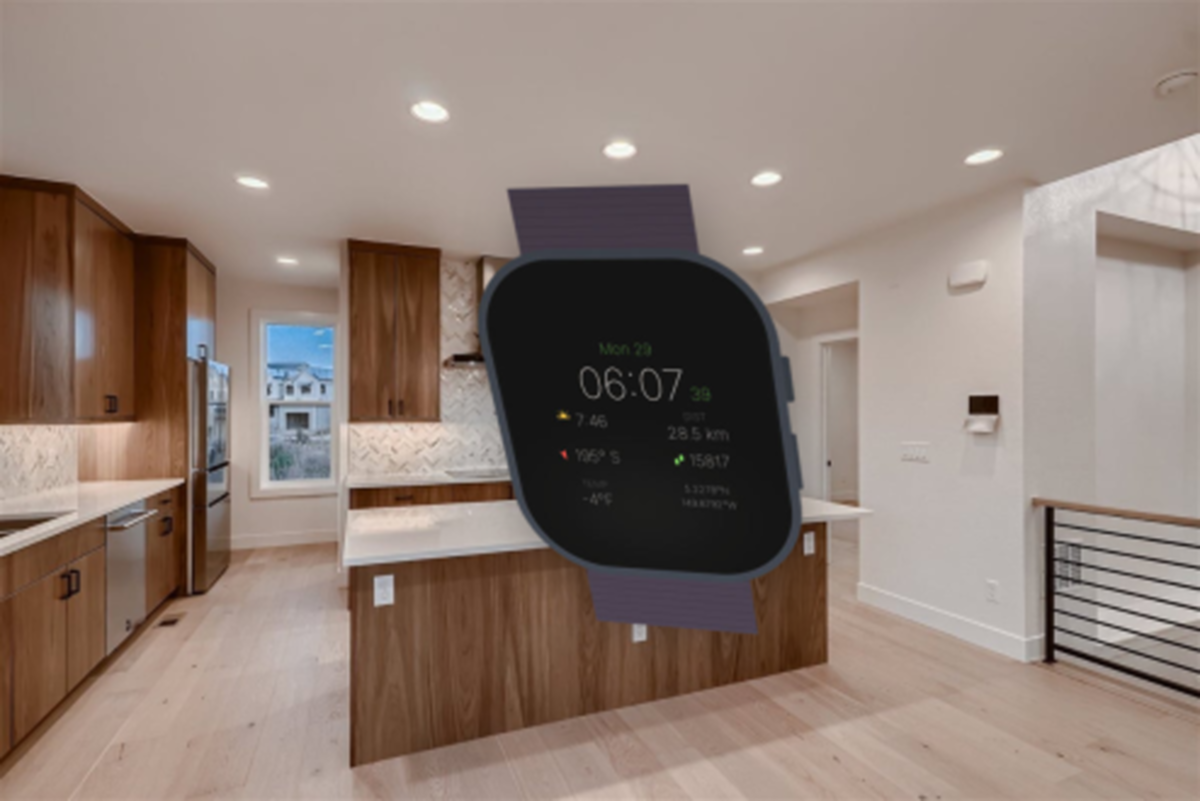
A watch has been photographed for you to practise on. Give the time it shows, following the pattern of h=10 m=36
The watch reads h=6 m=7
